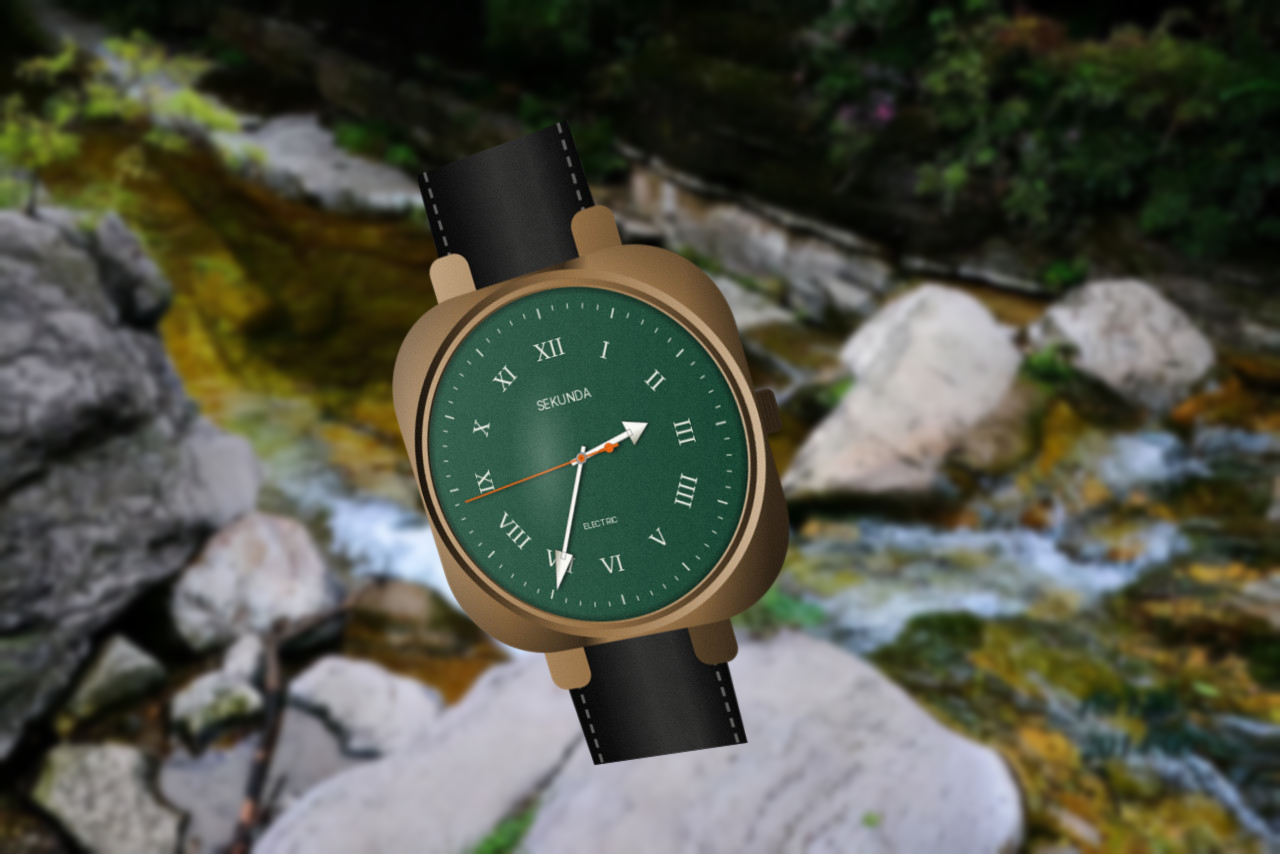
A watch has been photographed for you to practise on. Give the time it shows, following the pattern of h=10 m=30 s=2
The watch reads h=2 m=34 s=44
